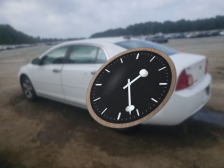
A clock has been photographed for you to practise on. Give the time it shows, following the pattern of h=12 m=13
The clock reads h=1 m=27
